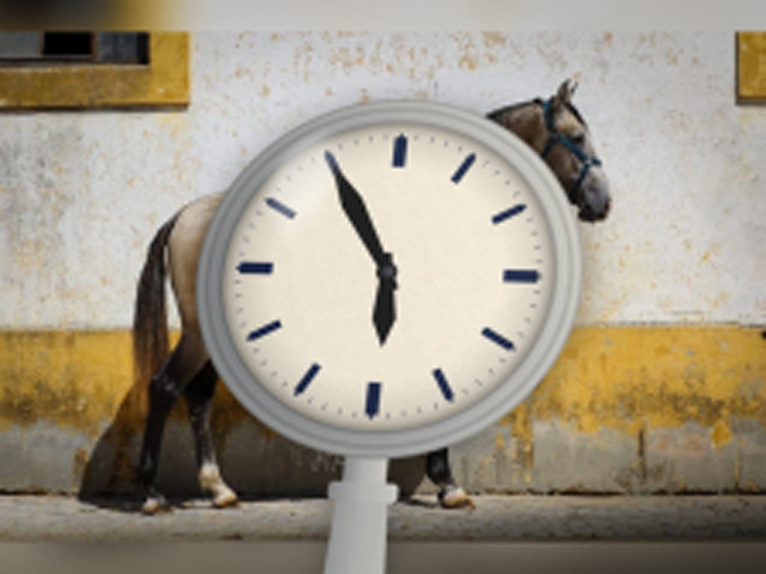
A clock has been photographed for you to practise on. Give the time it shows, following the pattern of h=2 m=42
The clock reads h=5 m=55
